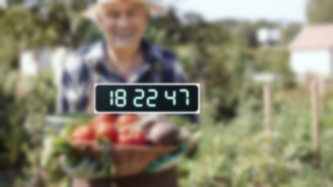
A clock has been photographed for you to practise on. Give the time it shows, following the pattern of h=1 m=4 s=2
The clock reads h=18 m=22 s=47
